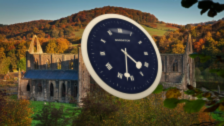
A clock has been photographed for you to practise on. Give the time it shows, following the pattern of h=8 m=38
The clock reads h=4 m=32
